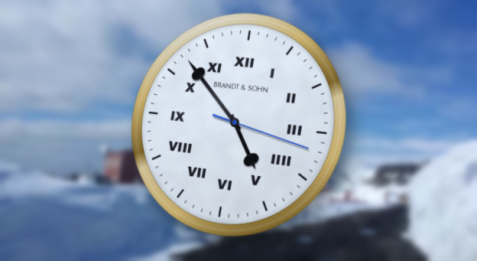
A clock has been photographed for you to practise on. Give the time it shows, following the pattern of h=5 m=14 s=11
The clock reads h=4 m=52 s=17
